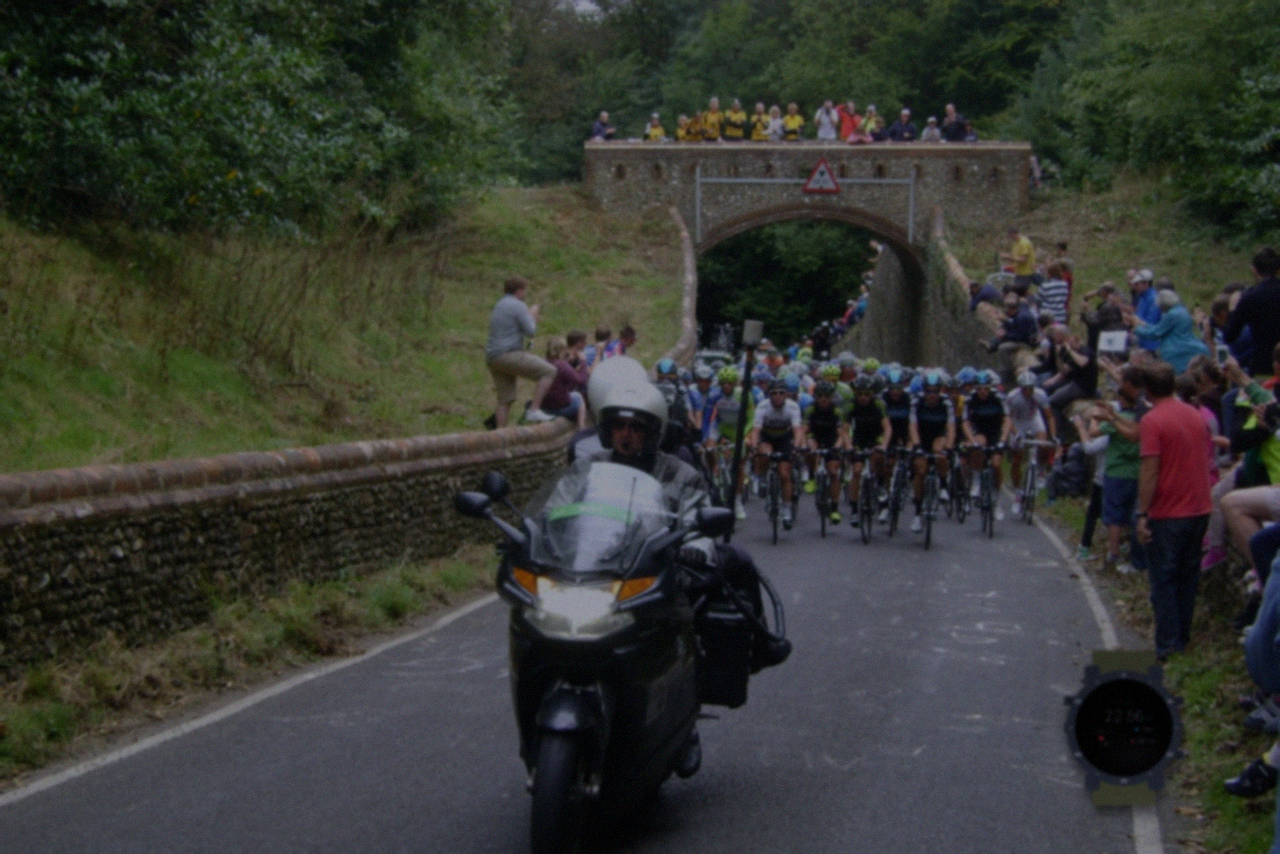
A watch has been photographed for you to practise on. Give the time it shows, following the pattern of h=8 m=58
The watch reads h=22 m=56
